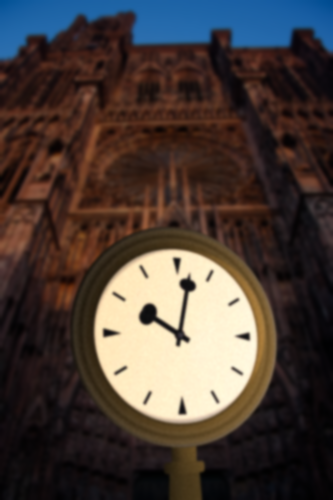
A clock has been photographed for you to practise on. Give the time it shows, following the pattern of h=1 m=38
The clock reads h=10 m=2
